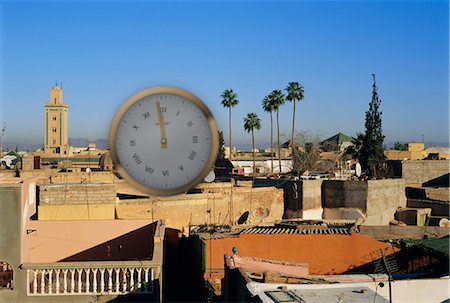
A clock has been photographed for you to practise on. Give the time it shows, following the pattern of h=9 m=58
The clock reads h=11 m=59
